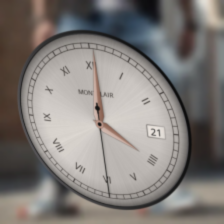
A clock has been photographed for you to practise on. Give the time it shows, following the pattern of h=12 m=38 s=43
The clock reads h=4 m=0 s=30
